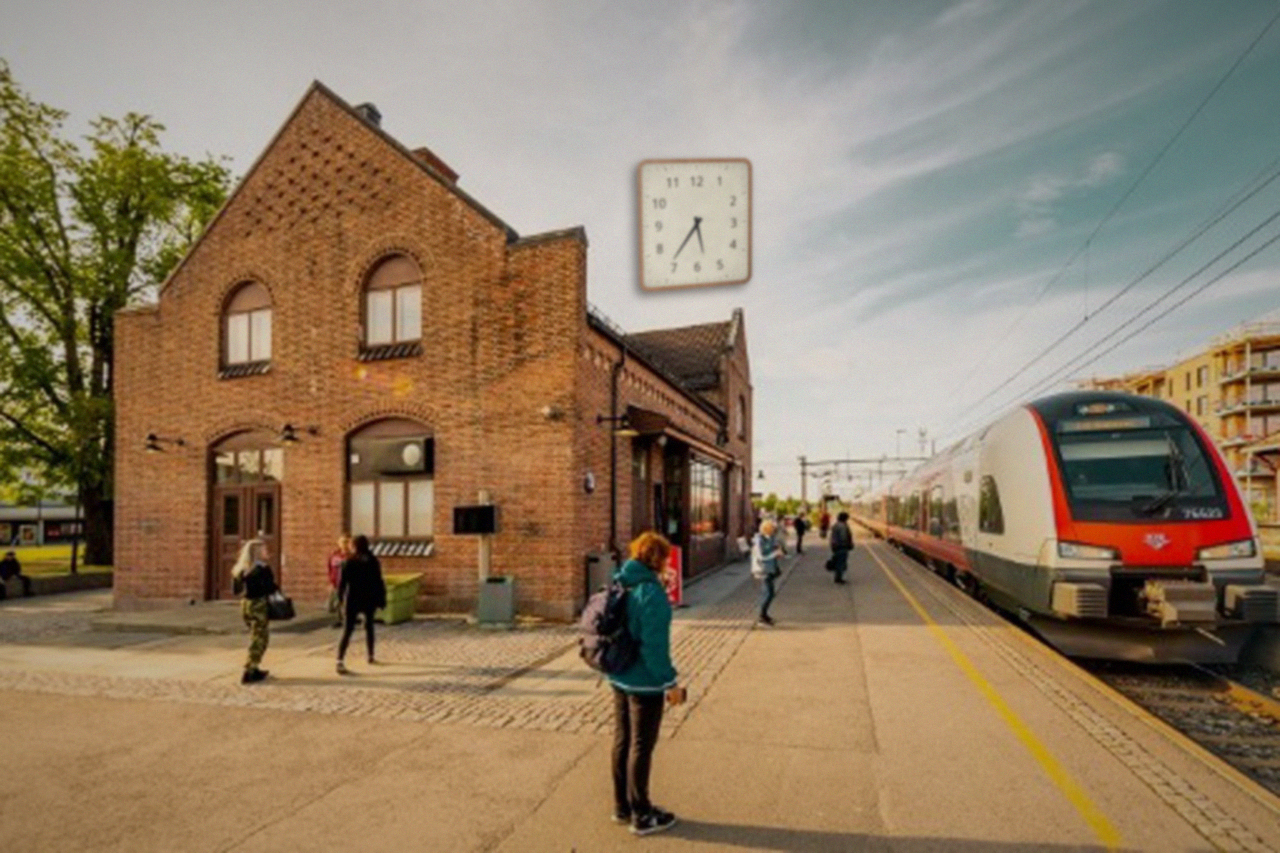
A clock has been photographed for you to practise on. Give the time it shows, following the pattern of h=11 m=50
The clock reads h=5 m=36
